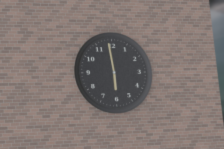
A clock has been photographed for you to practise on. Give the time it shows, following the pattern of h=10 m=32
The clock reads h=5 m=59
